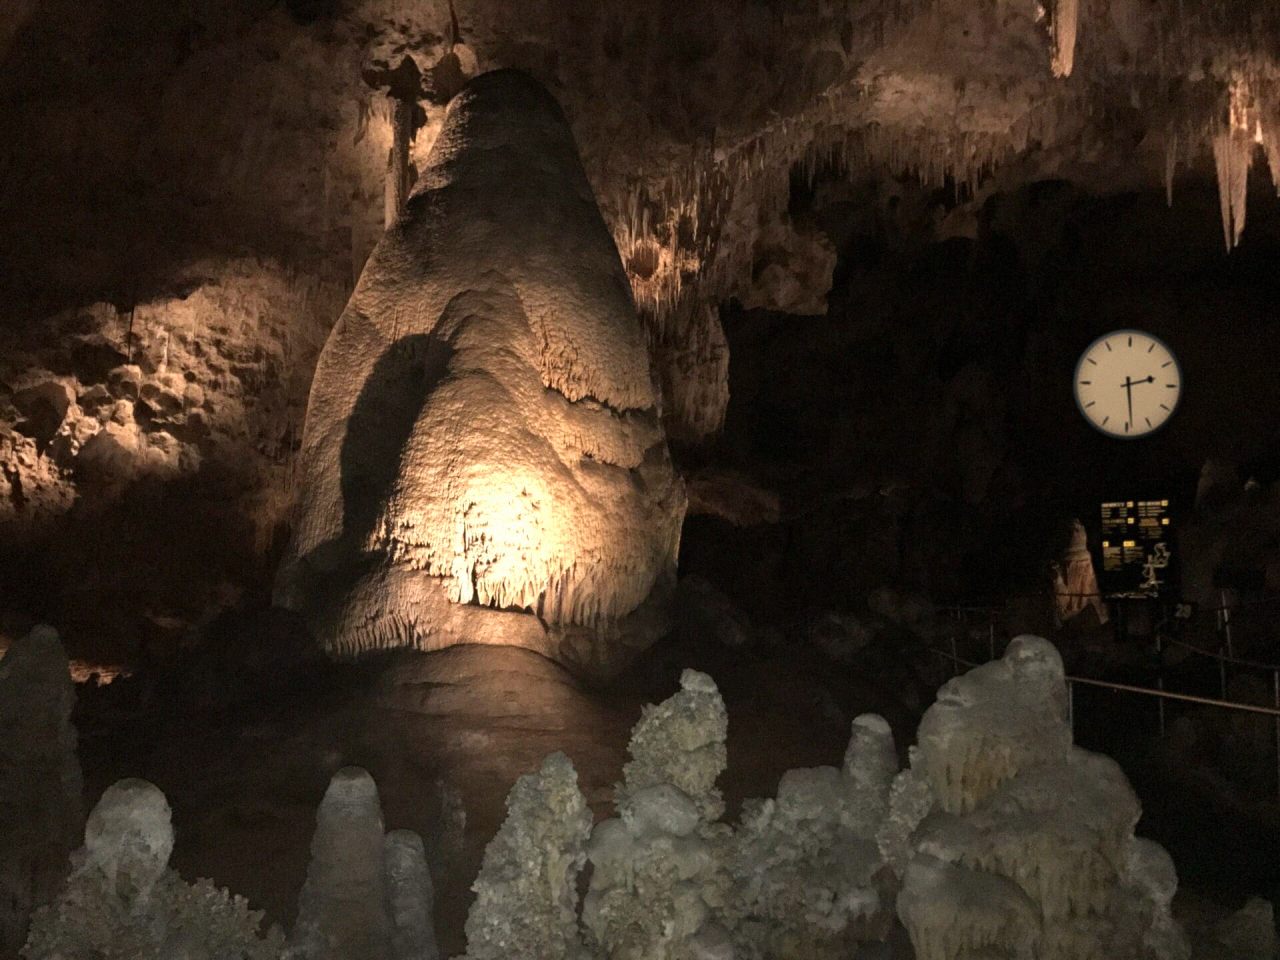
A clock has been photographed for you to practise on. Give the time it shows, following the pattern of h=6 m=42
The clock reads h=2 m=29
